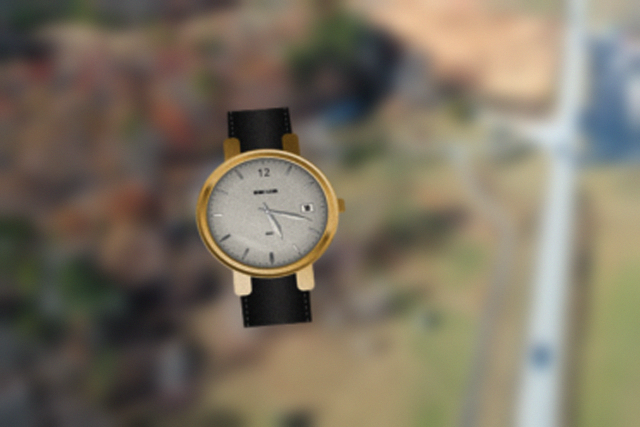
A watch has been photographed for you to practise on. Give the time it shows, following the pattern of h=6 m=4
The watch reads h=5 m=18
